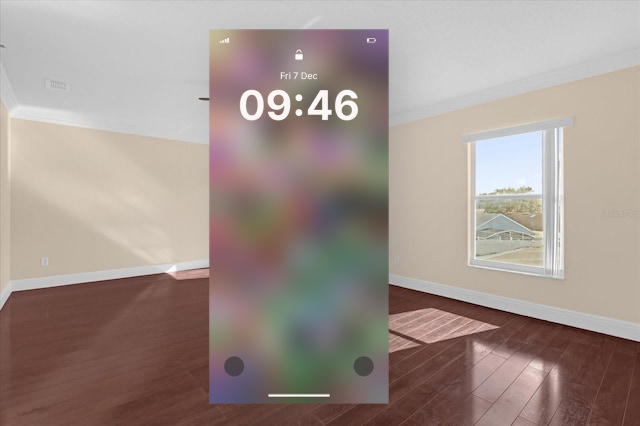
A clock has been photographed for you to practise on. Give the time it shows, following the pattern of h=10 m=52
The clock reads h=9 m=46
